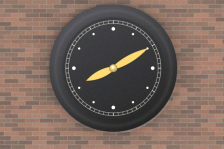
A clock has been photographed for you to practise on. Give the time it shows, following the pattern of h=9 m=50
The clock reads h=8 m=10
